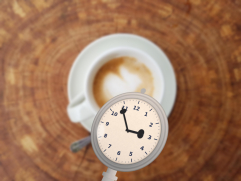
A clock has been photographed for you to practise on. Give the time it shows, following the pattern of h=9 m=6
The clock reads h=2 m=54
